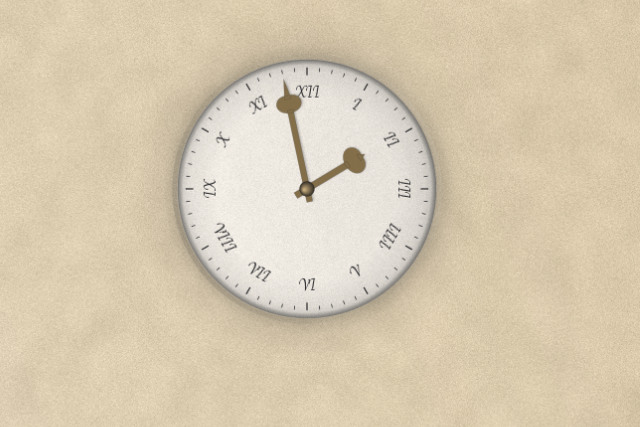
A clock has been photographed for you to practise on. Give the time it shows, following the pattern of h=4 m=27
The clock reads h=1 m=58
